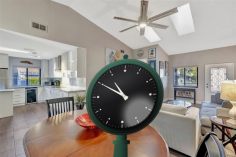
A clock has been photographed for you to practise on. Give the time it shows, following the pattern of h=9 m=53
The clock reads h=10 m=50
